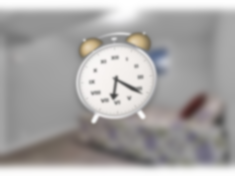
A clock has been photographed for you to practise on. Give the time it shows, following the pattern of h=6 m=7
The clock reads h=6 m=21
